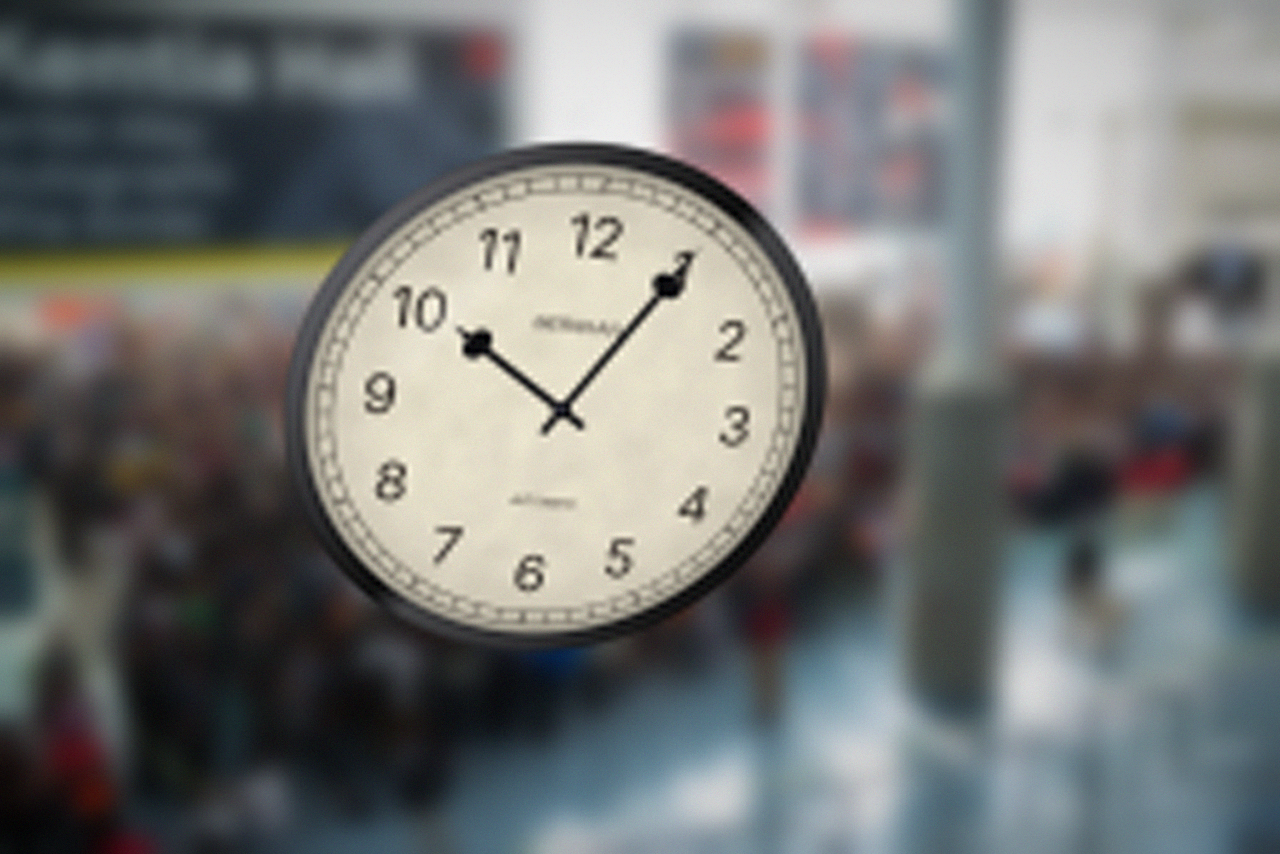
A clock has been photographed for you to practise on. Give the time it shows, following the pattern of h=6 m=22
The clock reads h=10 m=5
